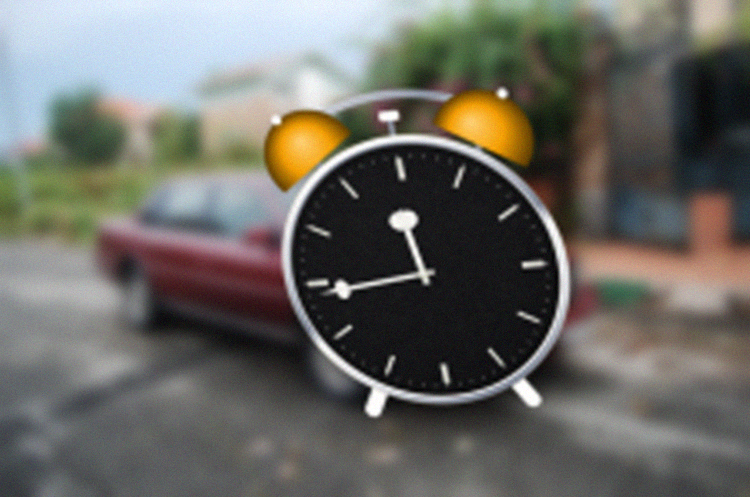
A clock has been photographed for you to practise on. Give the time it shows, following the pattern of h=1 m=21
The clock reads h=11 m=44
